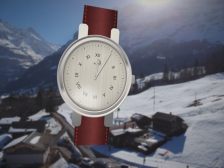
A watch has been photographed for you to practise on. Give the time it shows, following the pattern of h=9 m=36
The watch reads h=12 m=5
